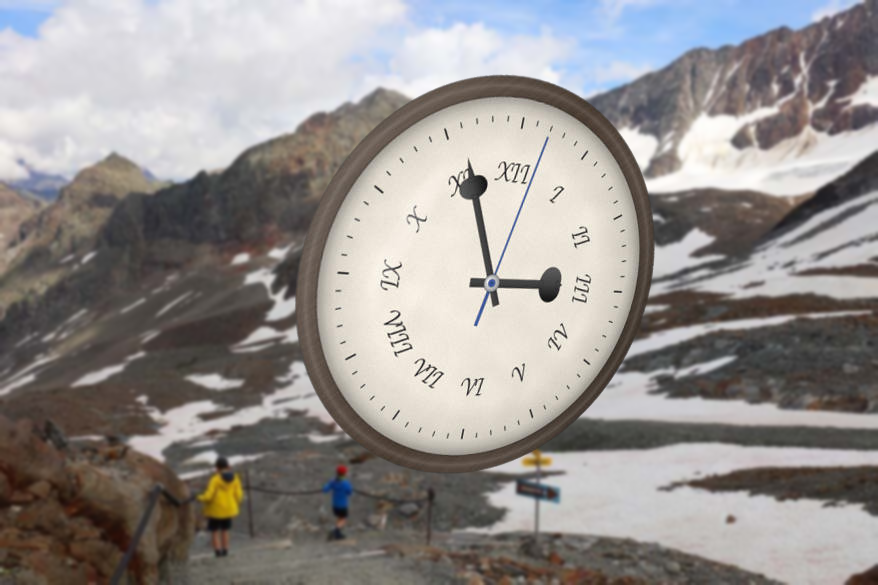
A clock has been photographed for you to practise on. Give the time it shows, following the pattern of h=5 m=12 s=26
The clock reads h=2 m=56 s=2
